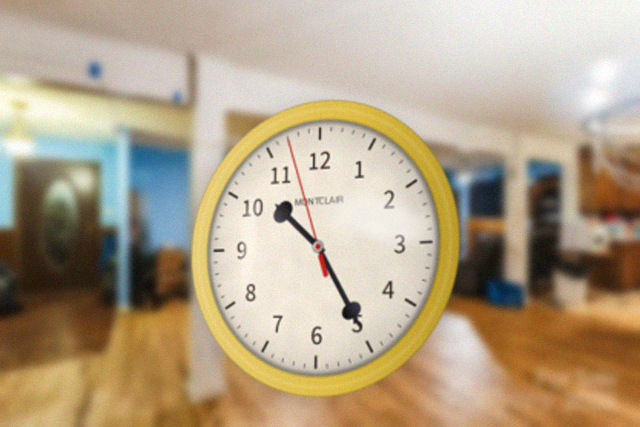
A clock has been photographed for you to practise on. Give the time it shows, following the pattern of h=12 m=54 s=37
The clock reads h=10 m=24 s=57
